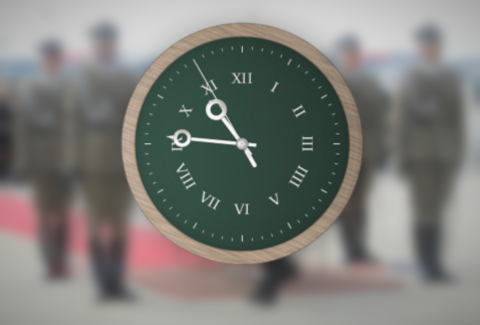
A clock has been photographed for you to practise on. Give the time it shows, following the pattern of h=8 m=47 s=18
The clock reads h=10 m=45 s=55
